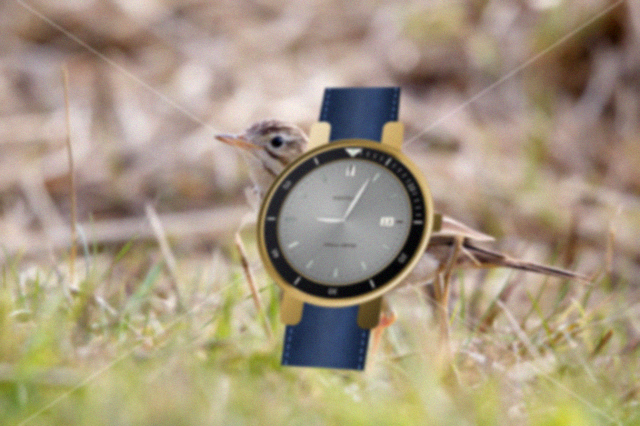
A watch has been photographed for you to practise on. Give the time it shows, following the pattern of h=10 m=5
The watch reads h=9 m=4
